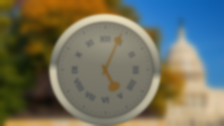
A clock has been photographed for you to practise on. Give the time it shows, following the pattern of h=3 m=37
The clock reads h=5 m=4
